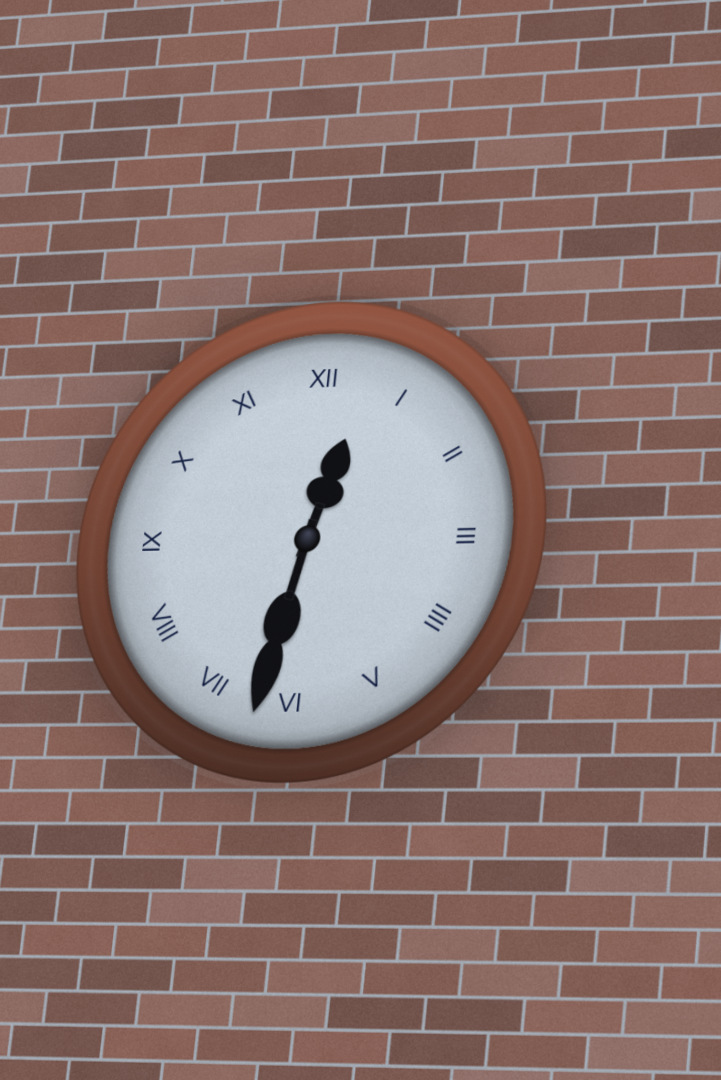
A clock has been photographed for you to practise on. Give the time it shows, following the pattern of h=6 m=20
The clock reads h=12 m=32
